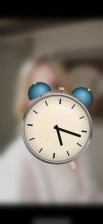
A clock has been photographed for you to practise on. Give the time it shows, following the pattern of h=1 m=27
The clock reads h=5 m=17
